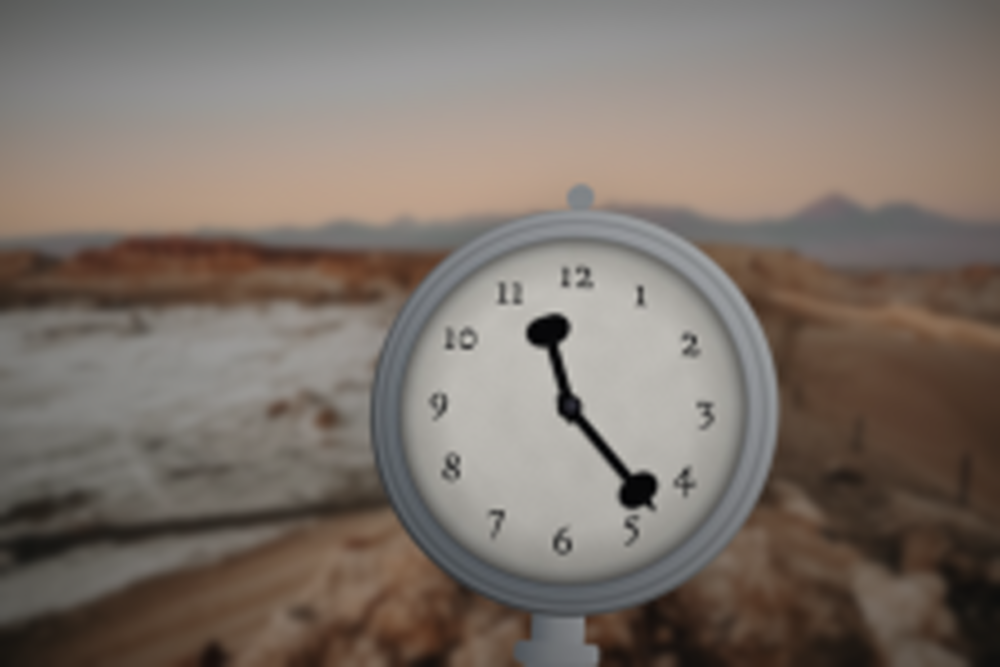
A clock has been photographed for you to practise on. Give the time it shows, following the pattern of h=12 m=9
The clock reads h=11 m=23
